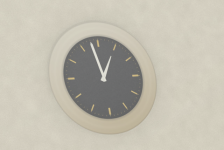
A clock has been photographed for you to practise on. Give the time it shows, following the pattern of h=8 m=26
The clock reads h=12 m=58
